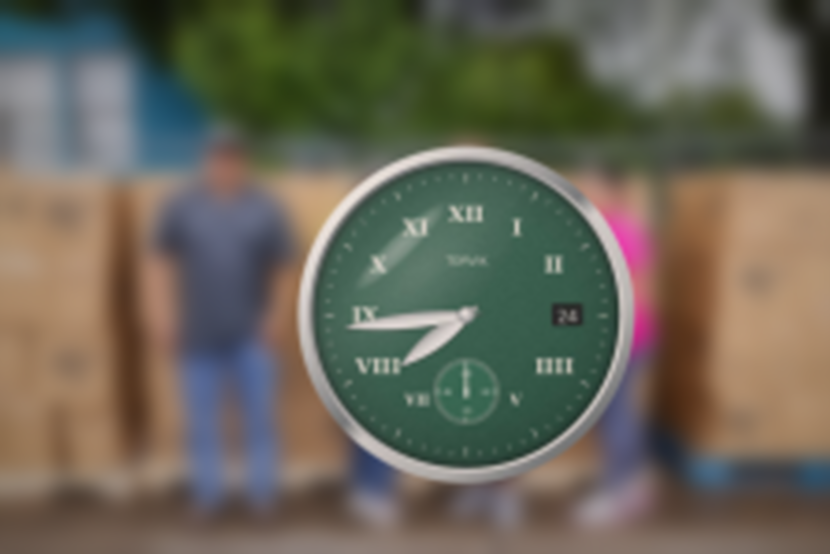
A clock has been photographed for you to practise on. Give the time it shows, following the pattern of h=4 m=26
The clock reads h=7 m=44
